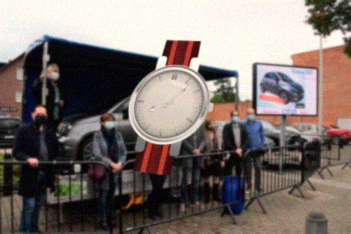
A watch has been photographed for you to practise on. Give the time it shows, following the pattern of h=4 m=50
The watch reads h=8 m=6
